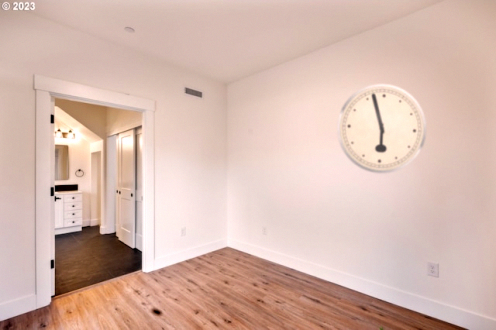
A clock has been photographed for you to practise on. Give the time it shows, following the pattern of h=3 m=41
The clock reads h=5 m=57
